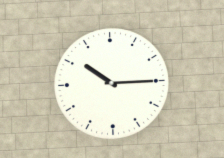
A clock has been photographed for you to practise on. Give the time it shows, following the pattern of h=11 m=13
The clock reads h=10 m=15
